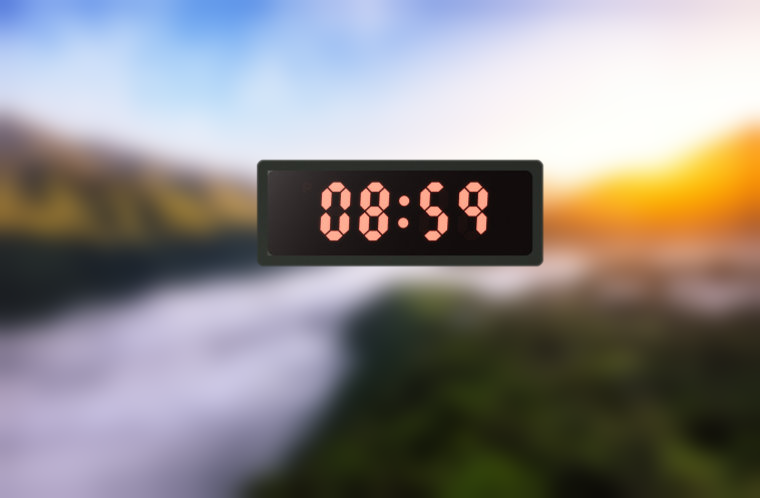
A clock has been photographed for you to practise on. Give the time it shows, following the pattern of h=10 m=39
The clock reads h=8 m=59
